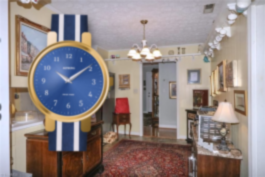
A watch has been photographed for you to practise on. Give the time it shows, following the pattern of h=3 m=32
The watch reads h=10 m=9
